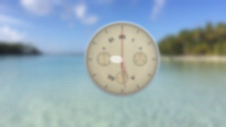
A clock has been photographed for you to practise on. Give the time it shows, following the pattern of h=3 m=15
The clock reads h=5 m=29
